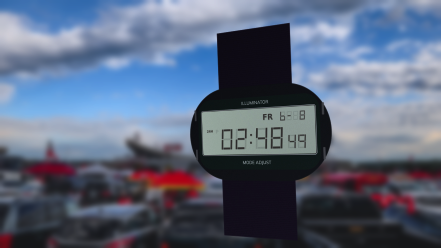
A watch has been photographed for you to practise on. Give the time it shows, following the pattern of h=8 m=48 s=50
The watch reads h=2 m=48 s=49
